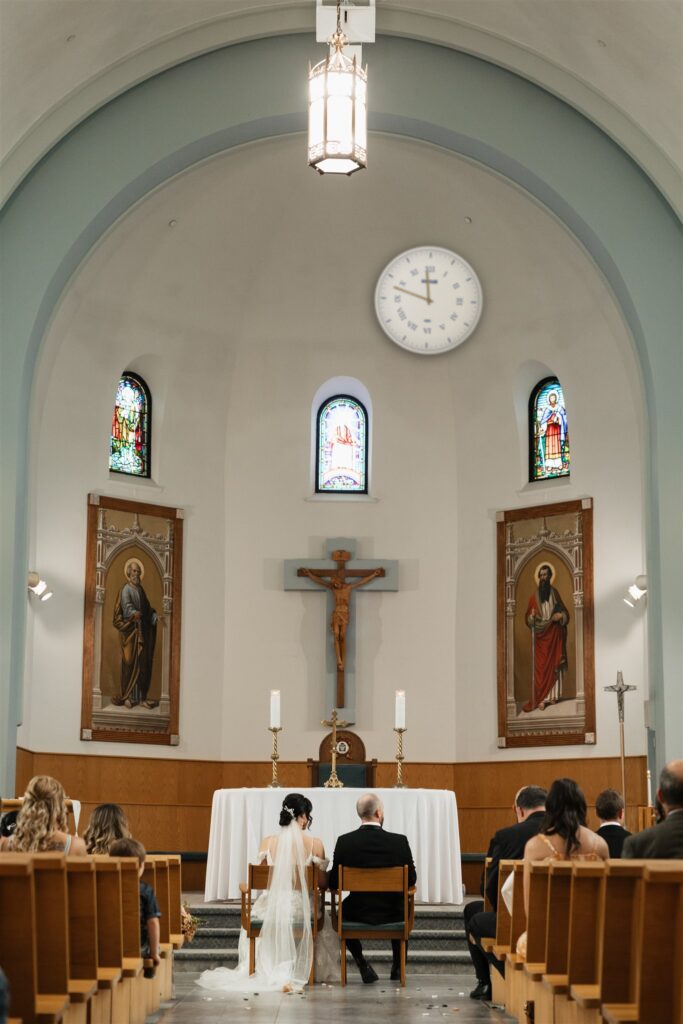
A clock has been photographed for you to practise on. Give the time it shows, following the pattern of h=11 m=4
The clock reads h=11 m=48
